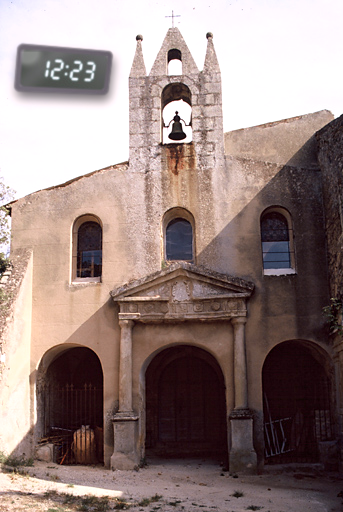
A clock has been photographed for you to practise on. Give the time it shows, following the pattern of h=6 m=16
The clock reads h=12 m=23
